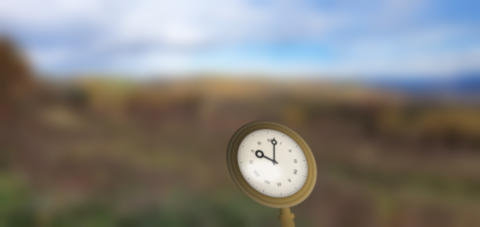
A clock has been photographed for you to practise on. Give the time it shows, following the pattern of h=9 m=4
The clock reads h=10 m=2
